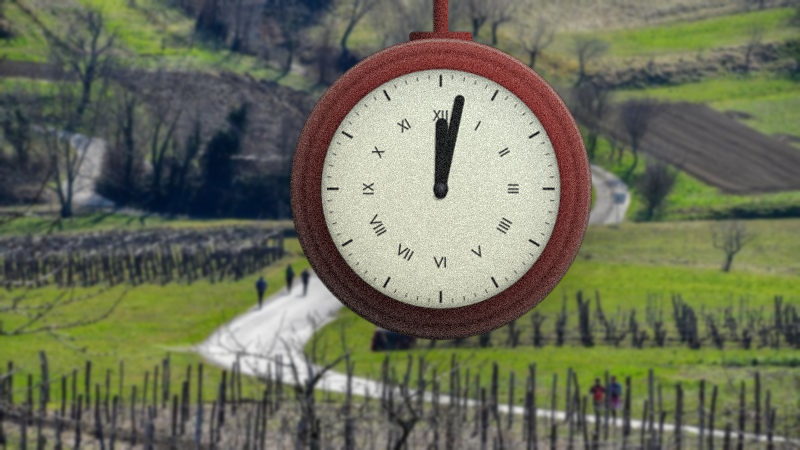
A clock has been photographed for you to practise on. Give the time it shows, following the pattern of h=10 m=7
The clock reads h=12 m=2
